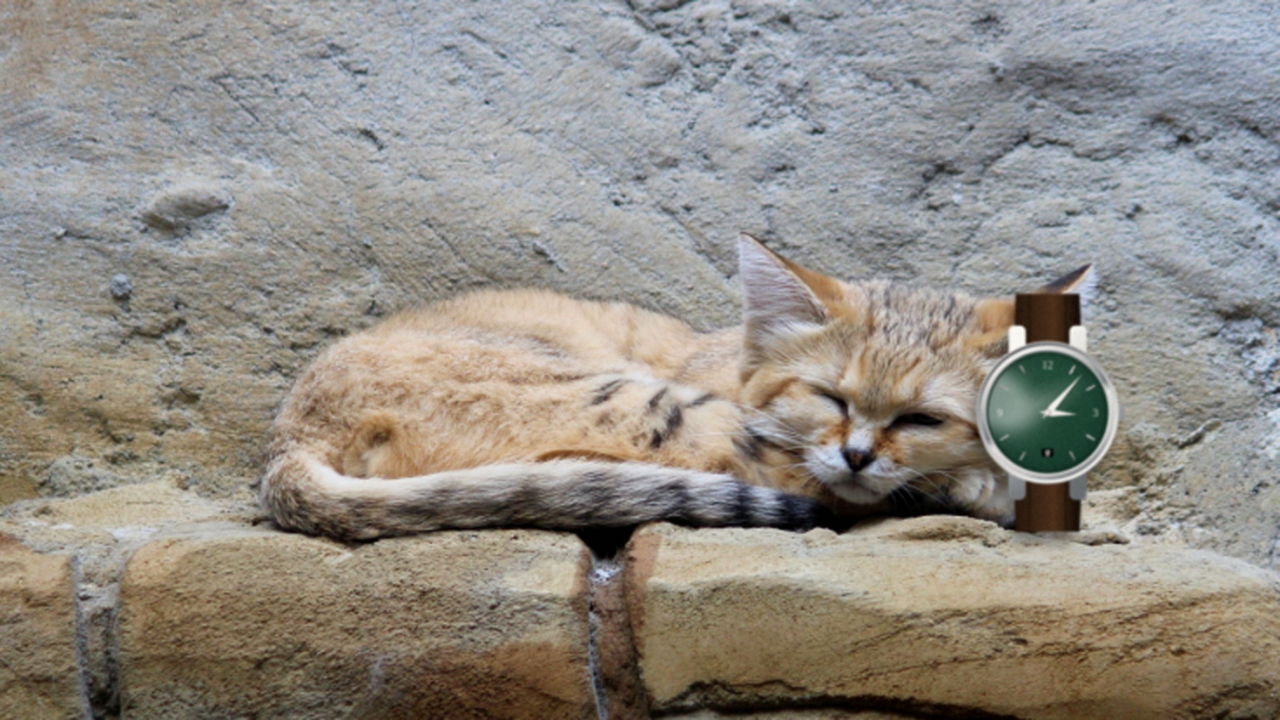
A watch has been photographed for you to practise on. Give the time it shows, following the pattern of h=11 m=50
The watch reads h=3 m=7
